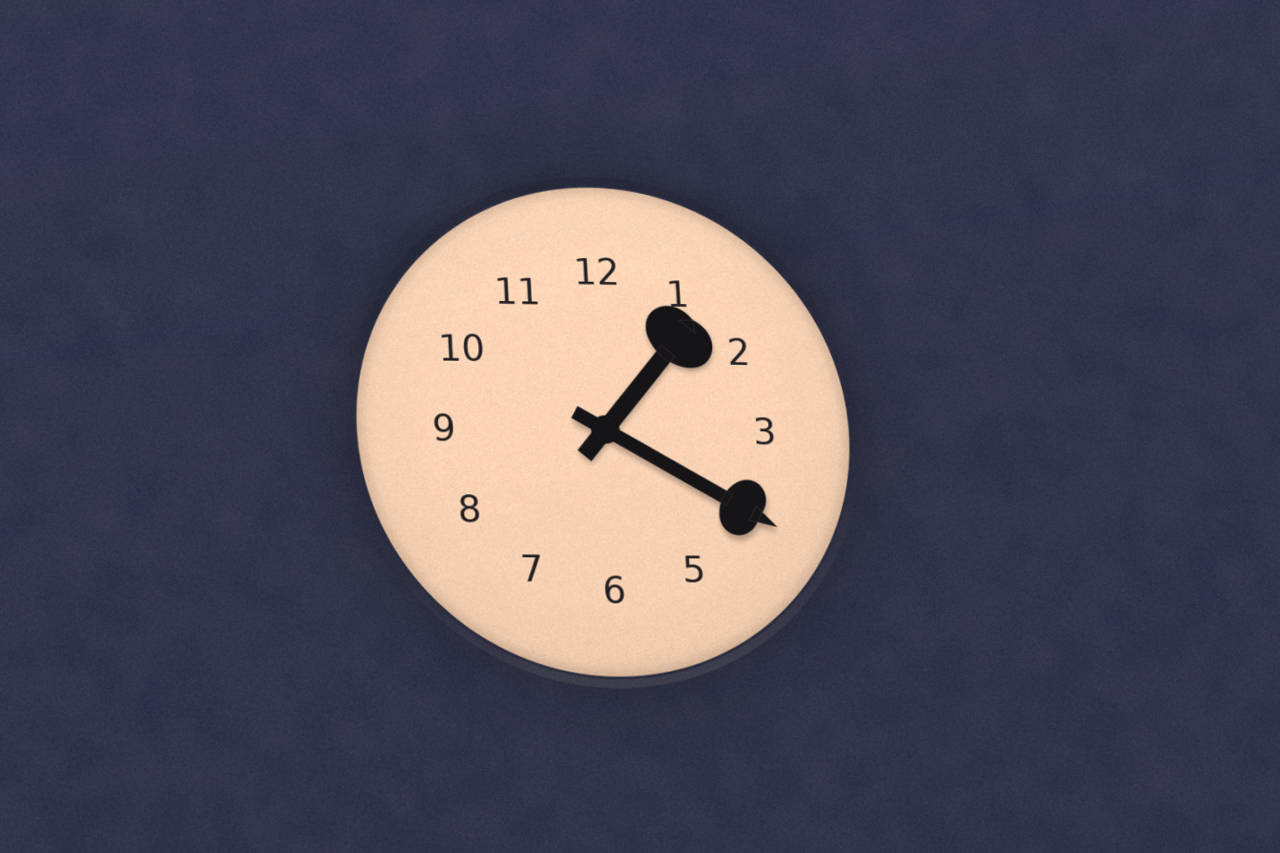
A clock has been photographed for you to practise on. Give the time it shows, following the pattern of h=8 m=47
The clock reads h=1 m=20
